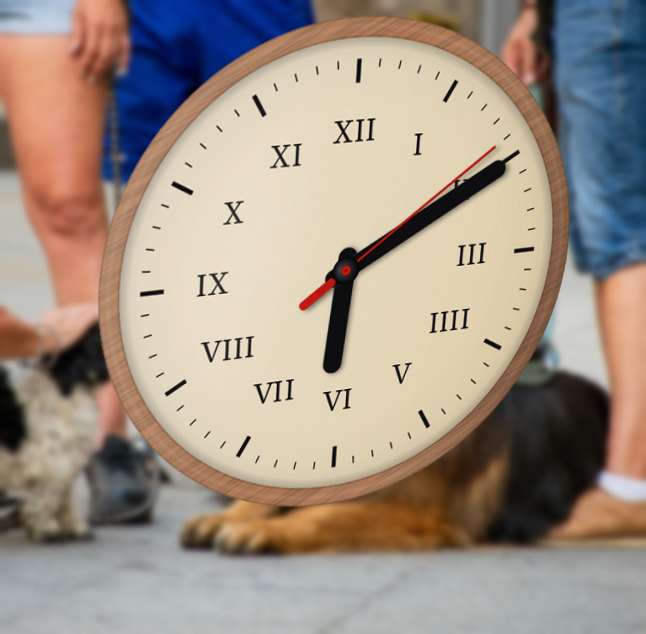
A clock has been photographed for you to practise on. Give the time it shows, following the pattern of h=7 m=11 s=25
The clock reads h=6 m=10 s=9
